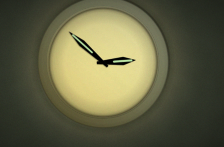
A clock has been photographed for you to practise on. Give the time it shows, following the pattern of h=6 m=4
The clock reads h=2 m=52
